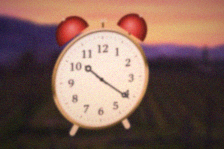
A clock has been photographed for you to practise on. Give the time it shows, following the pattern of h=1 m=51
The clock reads h=10 m=21
